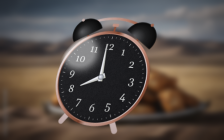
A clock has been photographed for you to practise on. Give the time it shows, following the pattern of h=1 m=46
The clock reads h=7 m=59
